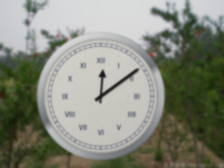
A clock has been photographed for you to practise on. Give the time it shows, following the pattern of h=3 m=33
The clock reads h=12 m=9
